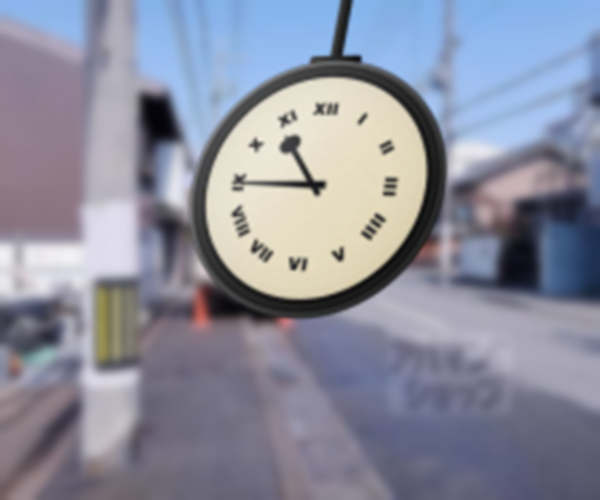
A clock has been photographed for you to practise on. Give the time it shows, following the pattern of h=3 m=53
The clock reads h=10 m=45
